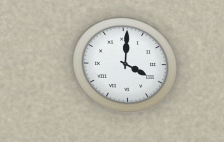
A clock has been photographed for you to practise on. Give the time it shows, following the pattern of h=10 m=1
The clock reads h=4 m=1
